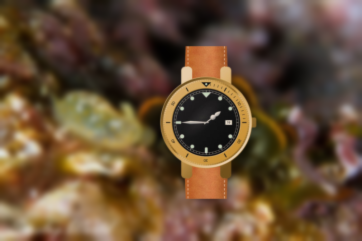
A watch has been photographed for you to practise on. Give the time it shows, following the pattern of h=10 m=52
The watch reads h=1 m=45
